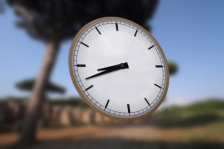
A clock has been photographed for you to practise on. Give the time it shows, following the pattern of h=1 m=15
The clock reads h=8 m=42
